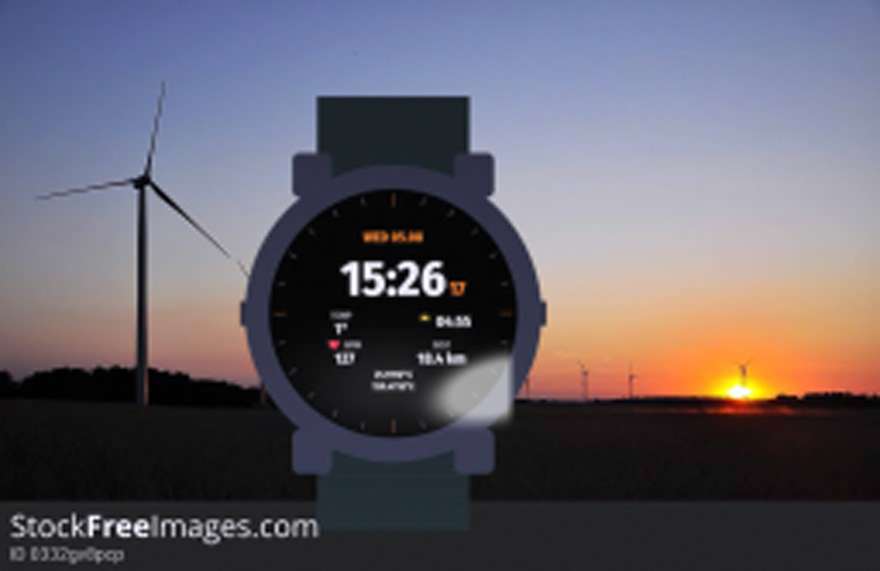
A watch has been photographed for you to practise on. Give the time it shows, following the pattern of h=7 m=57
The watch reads h=15 m=26
